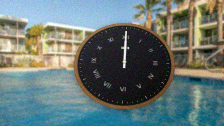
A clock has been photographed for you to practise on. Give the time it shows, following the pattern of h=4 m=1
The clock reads h=12 m=0
